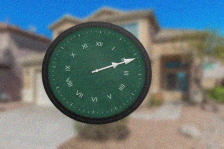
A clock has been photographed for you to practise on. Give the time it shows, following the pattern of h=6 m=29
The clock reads h=2 m=11
